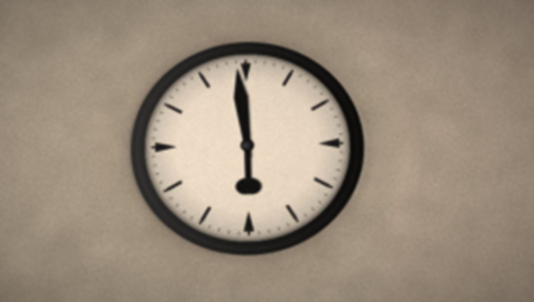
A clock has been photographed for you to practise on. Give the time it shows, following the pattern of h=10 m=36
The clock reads h=5 m=59
